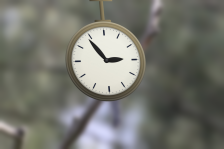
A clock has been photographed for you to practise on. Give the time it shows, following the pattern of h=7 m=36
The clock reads h=2 m=54
